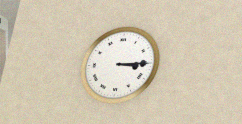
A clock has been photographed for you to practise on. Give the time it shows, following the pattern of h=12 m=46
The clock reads h=3 m=15
